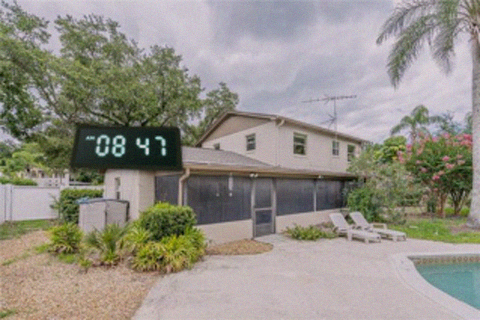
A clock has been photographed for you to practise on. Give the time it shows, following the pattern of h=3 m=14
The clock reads h=8 m=47
